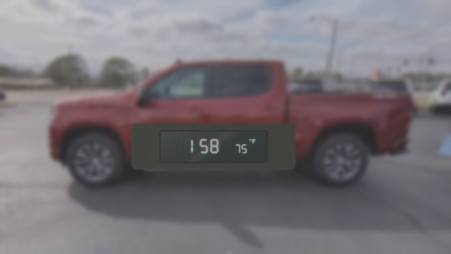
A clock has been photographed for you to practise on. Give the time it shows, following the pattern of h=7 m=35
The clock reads h=1 m=58
